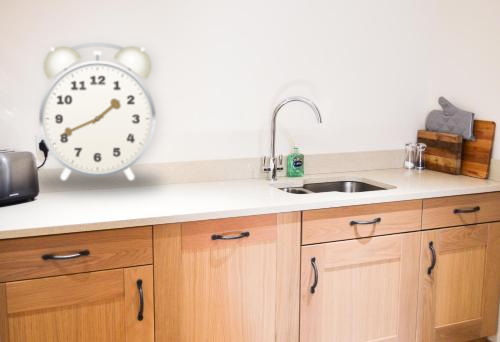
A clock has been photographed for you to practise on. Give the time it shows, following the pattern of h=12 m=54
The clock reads h=1 m=41
